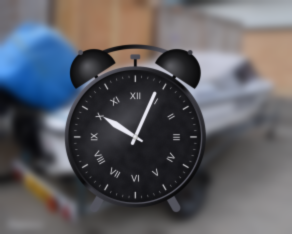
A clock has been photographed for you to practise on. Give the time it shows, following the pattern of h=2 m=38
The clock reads h=10 m=4
